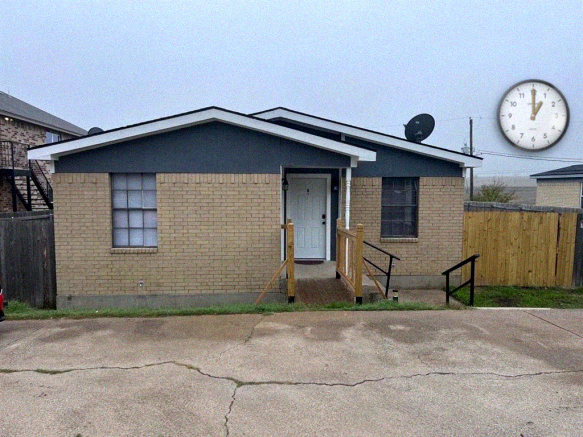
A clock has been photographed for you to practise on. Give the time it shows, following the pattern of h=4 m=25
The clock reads h=1 m=0
